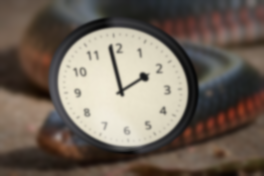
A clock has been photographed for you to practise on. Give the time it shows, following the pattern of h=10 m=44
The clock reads h=1 m=59
